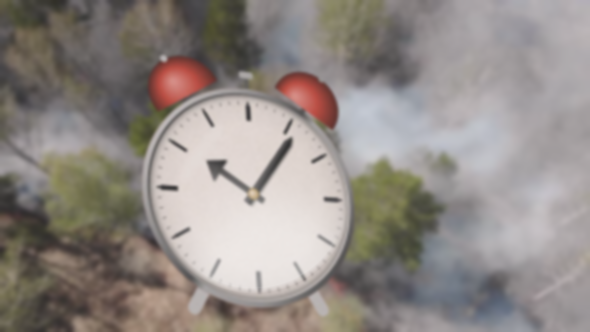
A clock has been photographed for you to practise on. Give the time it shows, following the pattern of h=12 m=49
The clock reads h=10 m=6
